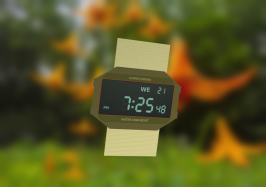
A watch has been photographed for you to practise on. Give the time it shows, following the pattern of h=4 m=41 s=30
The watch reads h=7 m=25 s=48
